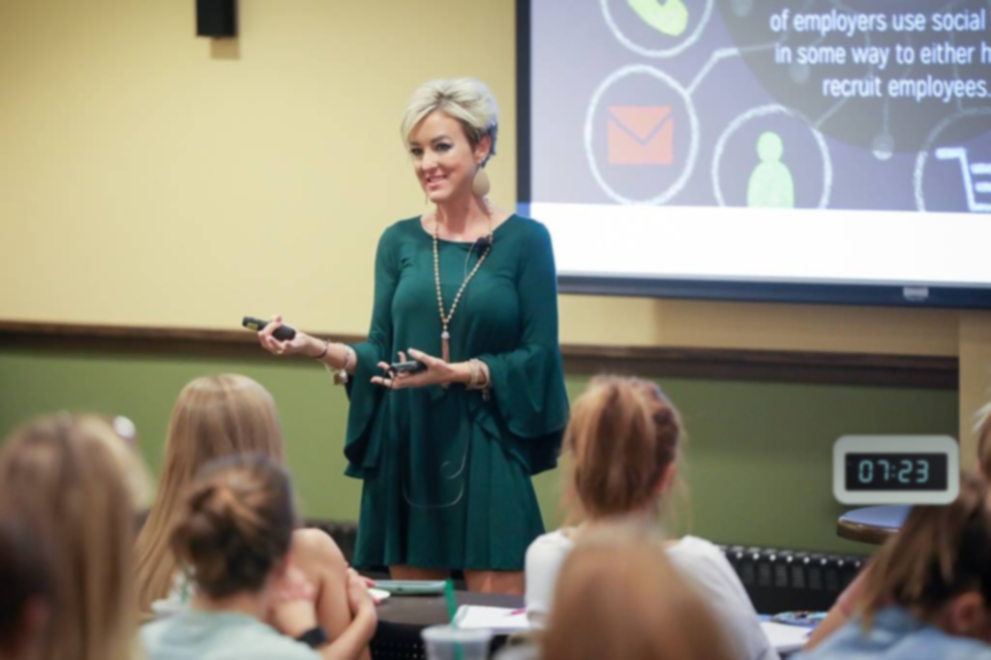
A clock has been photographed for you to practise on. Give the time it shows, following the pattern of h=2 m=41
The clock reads h=7 m=23
